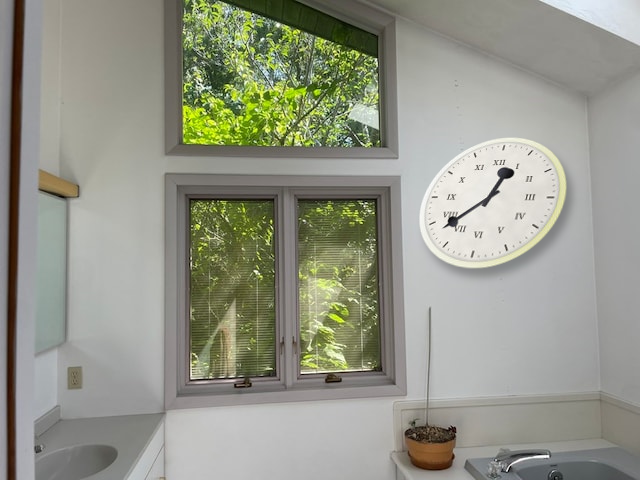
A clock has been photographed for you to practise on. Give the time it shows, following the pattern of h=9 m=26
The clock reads h=12 m=38
